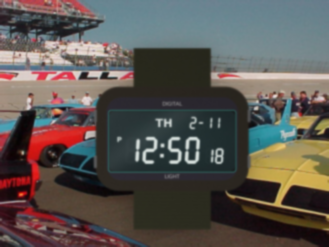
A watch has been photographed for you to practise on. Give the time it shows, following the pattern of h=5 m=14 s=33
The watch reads h=12 m=50 s=18
